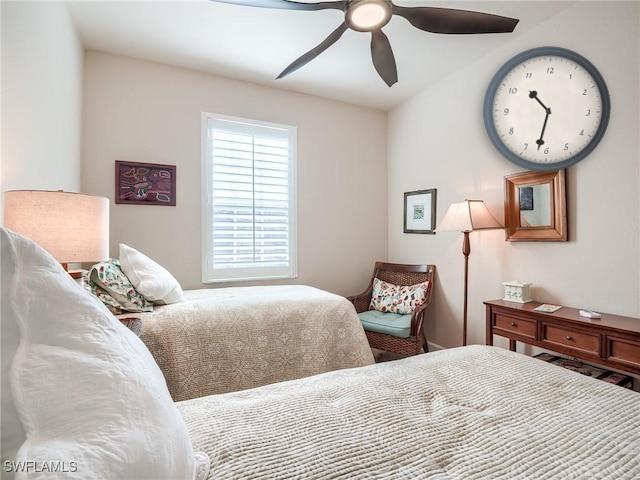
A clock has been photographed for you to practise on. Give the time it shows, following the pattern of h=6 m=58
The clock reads h=10 m=32
